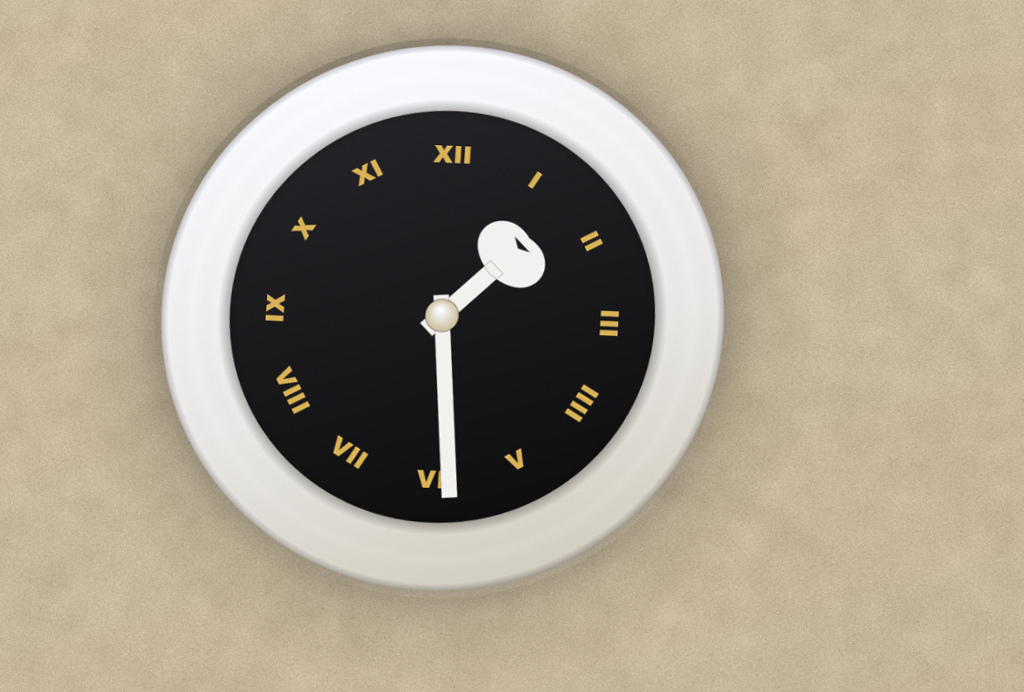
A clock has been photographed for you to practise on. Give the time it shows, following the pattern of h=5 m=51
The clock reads h=1 m=29
